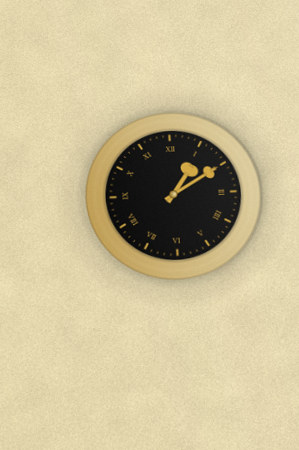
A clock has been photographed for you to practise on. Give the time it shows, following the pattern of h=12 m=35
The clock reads h=1 m=10
